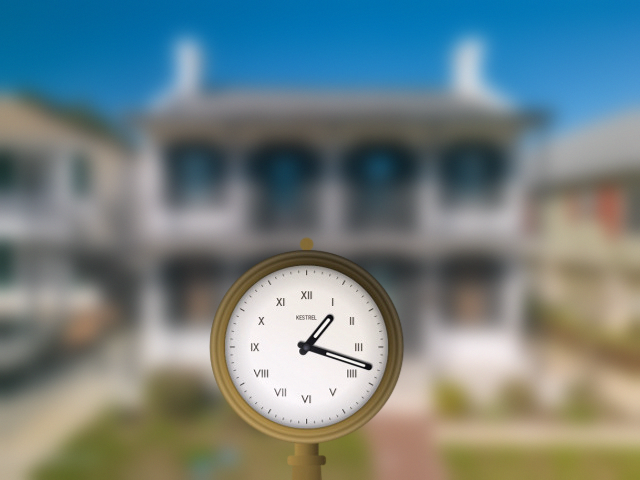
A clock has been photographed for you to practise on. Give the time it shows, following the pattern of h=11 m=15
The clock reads h=1 m=18
